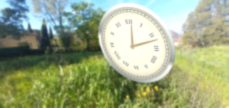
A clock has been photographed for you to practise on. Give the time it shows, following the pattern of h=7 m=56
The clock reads h=12 m=12
